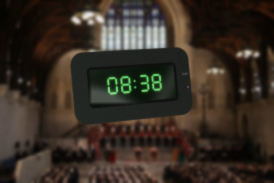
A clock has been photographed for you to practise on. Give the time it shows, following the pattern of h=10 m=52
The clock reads h=8 m=38
